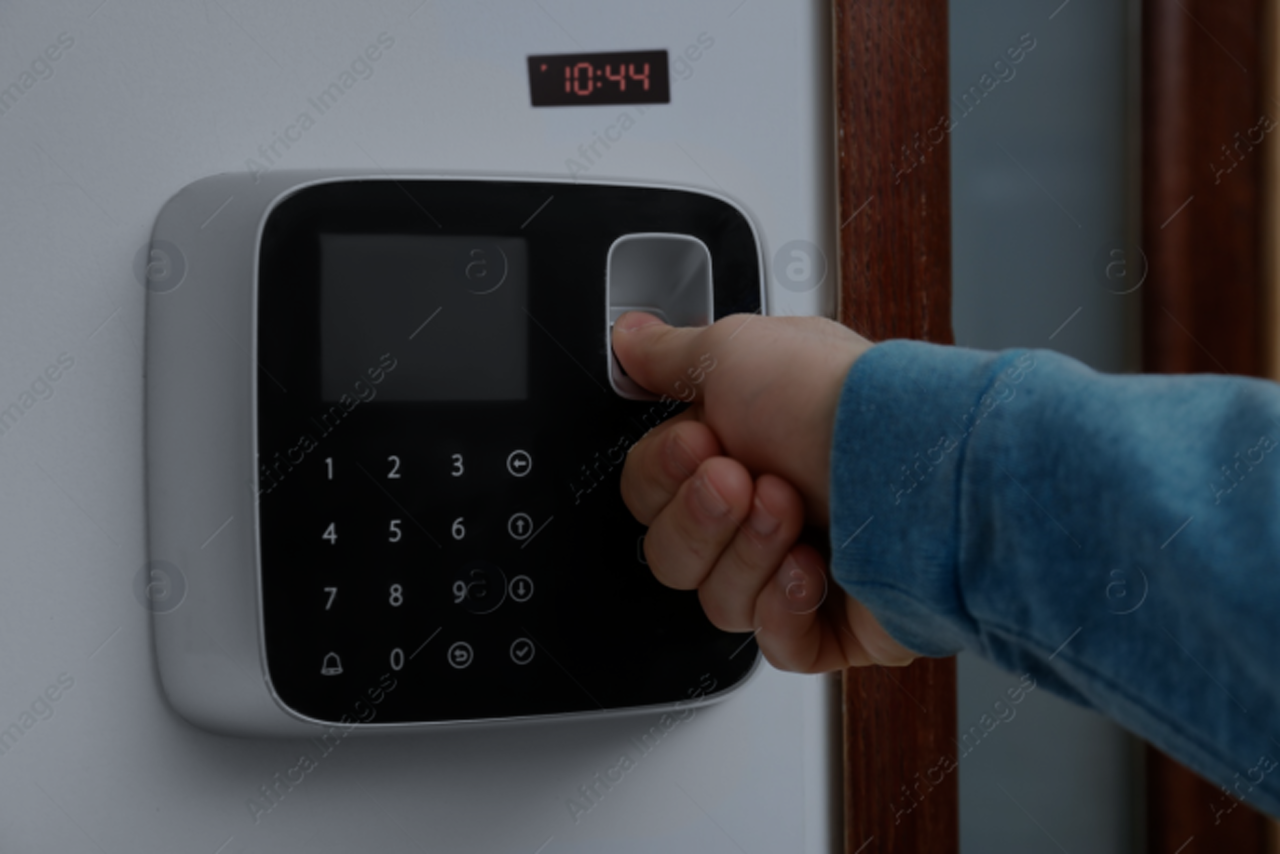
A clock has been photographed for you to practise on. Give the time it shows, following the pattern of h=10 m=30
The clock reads h=10 m=44
